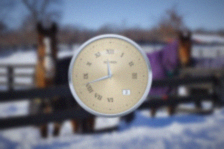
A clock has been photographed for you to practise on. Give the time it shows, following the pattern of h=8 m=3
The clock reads h=11 m=42
